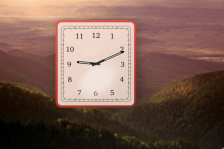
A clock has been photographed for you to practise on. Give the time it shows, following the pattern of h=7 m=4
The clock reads h=9 m=11
